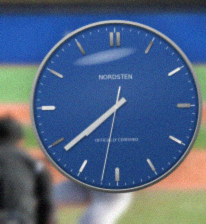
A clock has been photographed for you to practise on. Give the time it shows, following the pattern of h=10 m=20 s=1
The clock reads h=7 m=38 s=32
